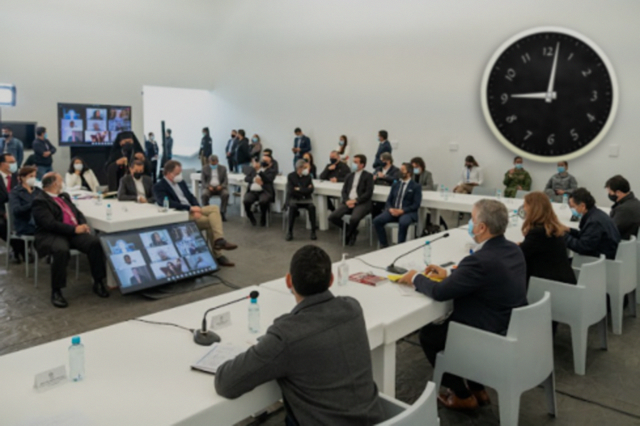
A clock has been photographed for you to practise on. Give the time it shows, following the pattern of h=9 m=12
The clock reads h=9 m=2
